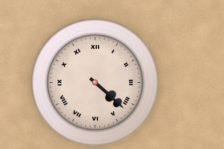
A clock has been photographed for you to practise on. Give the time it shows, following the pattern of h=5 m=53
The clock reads h=4 m=22
